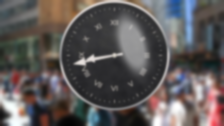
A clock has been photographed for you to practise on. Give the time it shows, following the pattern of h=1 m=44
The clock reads h=8 m=43
